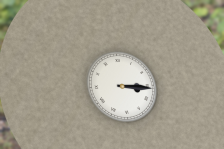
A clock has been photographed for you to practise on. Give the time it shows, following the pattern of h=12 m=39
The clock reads h=3 m=16
